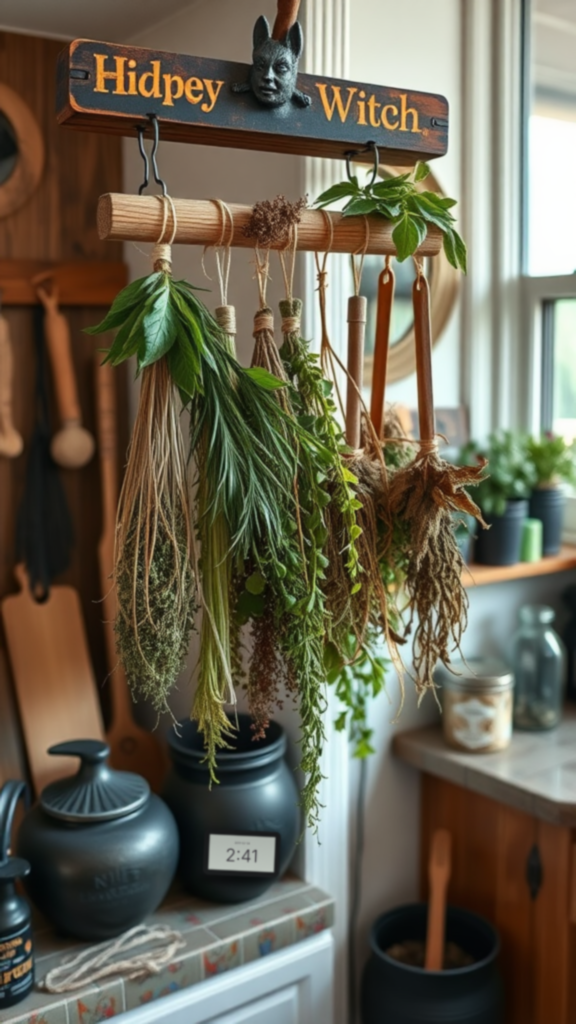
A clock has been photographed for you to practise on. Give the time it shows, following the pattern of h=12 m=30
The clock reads h=2 m=41
